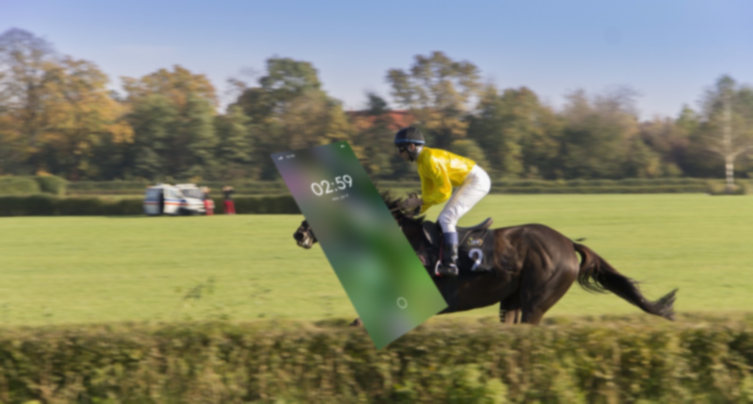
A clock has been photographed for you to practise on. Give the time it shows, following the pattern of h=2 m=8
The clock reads h=2 m=59
